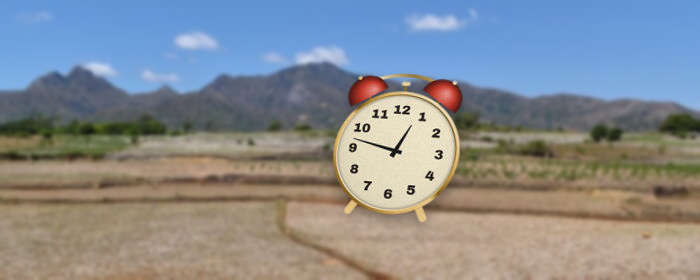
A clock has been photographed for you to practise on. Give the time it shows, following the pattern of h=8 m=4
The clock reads h=12 m=47
